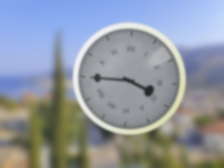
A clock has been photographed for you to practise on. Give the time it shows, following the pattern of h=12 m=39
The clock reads h=3 m=45
